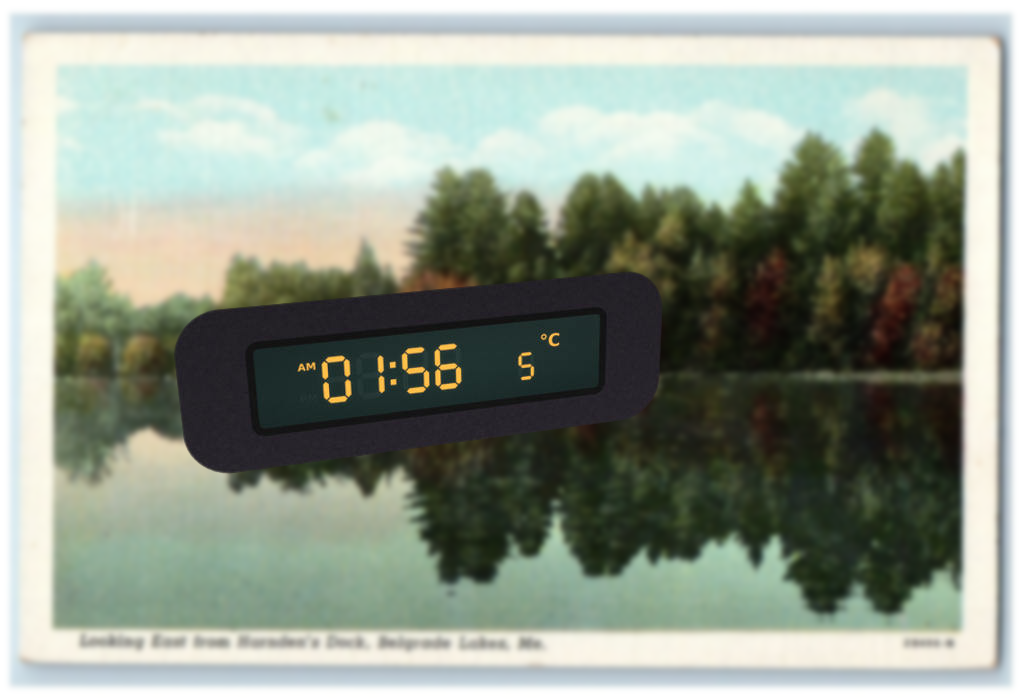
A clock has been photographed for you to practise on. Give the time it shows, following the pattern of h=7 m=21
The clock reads h=1 m=56
